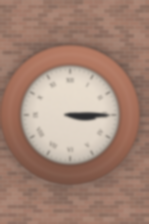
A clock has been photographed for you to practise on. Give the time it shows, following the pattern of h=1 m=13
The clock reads h=3 m=15
